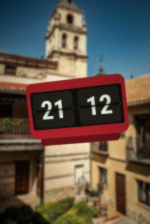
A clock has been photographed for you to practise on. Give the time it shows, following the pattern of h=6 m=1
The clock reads h=21 m=12
